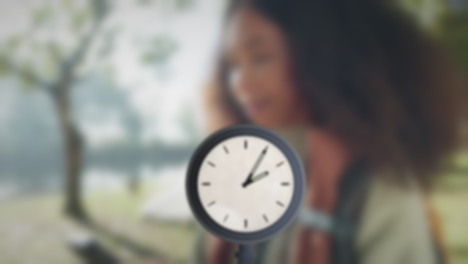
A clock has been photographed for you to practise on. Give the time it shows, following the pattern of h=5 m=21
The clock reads h=2 m=5
